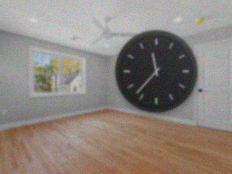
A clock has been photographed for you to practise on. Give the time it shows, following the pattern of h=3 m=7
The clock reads h=11 m=37
